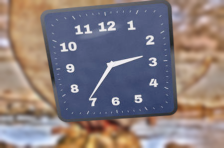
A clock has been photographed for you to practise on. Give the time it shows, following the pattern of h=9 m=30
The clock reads h=2 m=36
